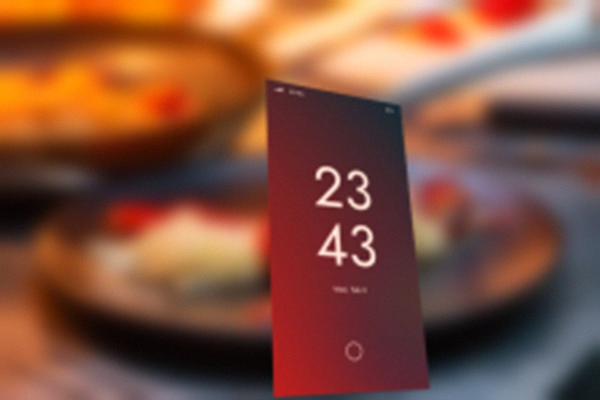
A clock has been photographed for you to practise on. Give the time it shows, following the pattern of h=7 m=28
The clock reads h=23 m=43
